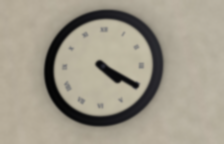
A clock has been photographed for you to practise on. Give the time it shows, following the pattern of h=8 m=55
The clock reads h=4 m=20
